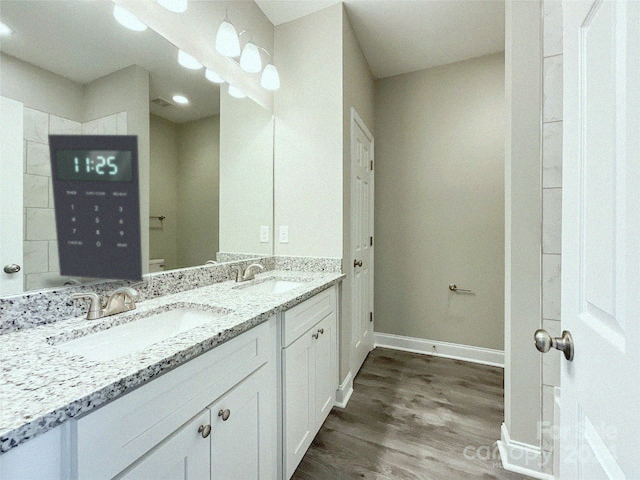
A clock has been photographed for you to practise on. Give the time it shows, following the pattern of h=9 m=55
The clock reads h=11 m=25
